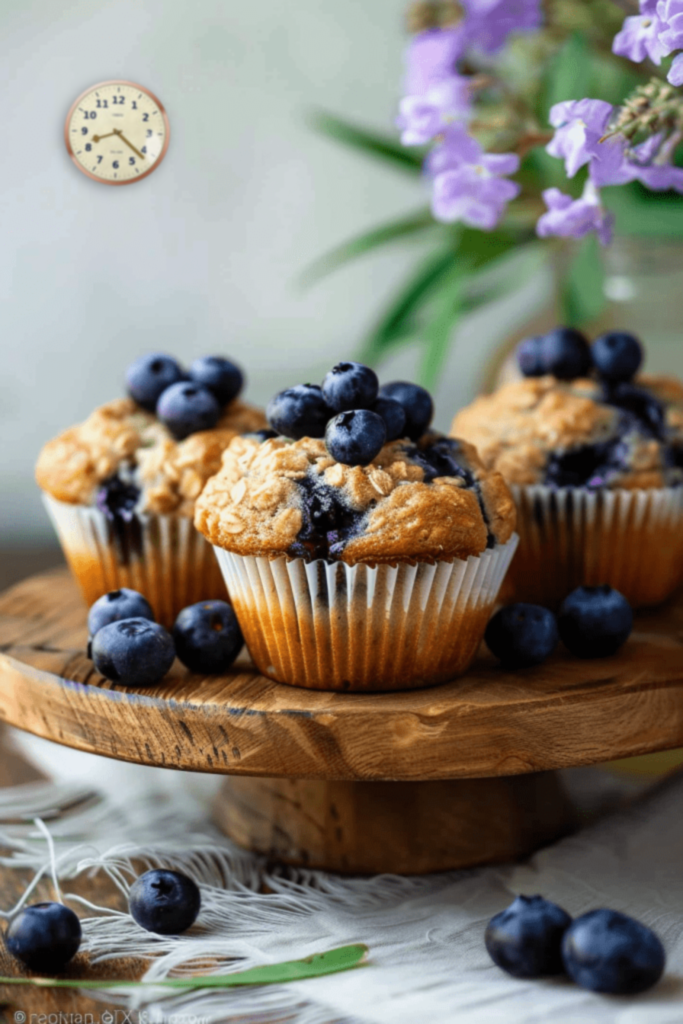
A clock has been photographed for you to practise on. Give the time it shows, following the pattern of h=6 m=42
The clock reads h=8 m=22
